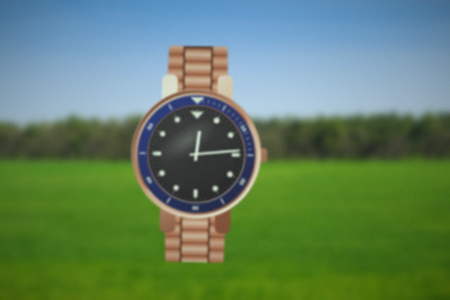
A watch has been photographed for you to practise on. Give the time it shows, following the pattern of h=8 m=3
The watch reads h=12 m=14
